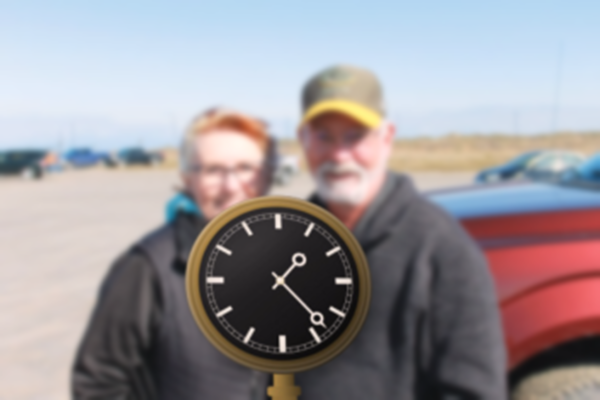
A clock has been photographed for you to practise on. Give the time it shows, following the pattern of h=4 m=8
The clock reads h=1 m=23
